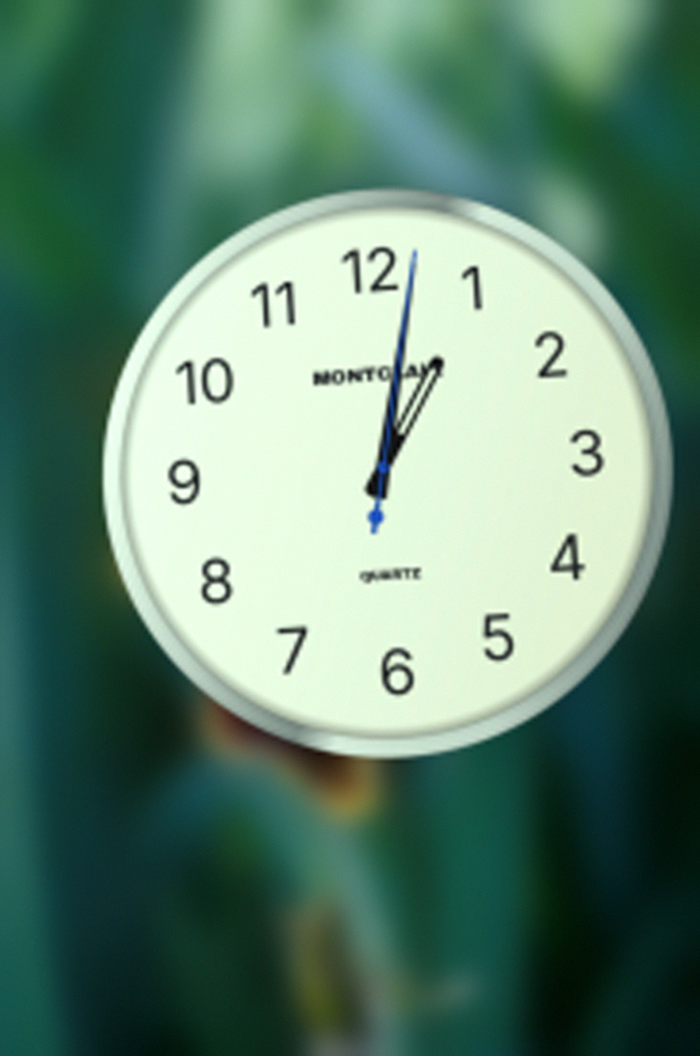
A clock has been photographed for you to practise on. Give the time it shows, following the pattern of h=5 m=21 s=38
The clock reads h=1 m=2 s=2
